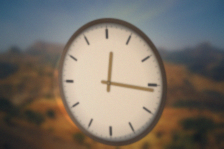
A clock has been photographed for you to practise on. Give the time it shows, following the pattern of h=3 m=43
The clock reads h=12 m=16
